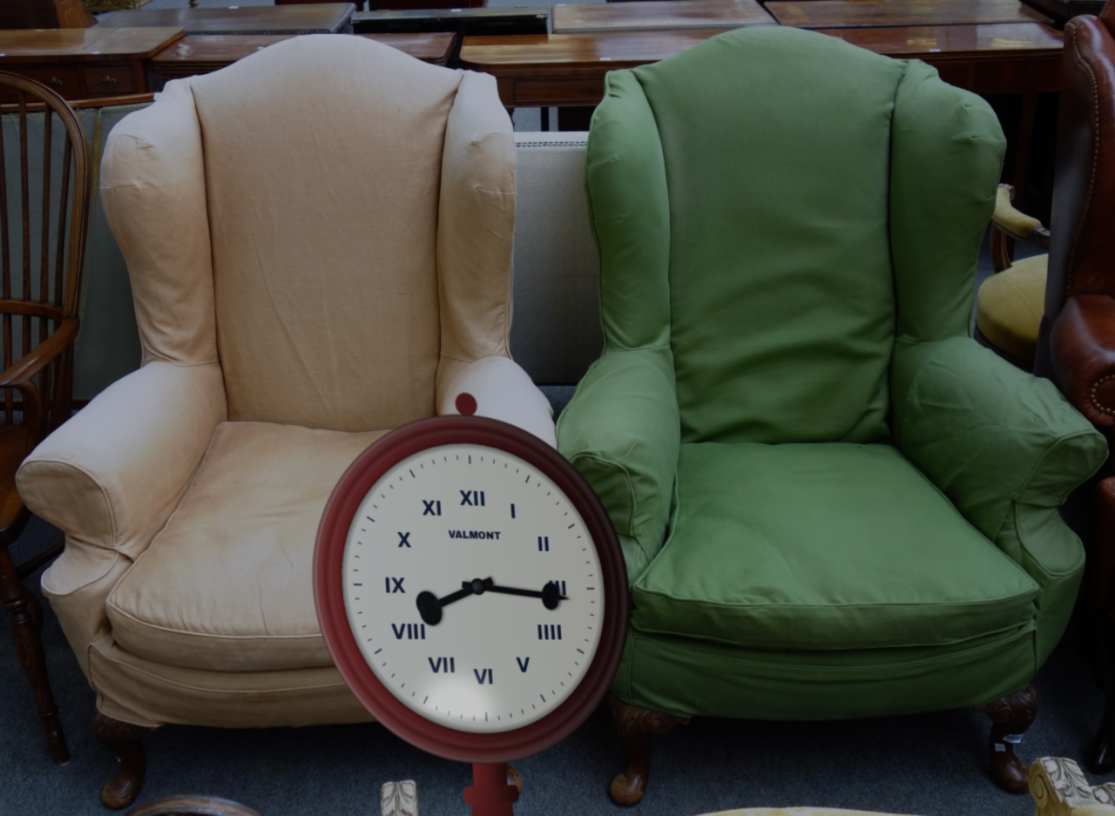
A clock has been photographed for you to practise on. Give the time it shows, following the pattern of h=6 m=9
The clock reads h=8 m=16
